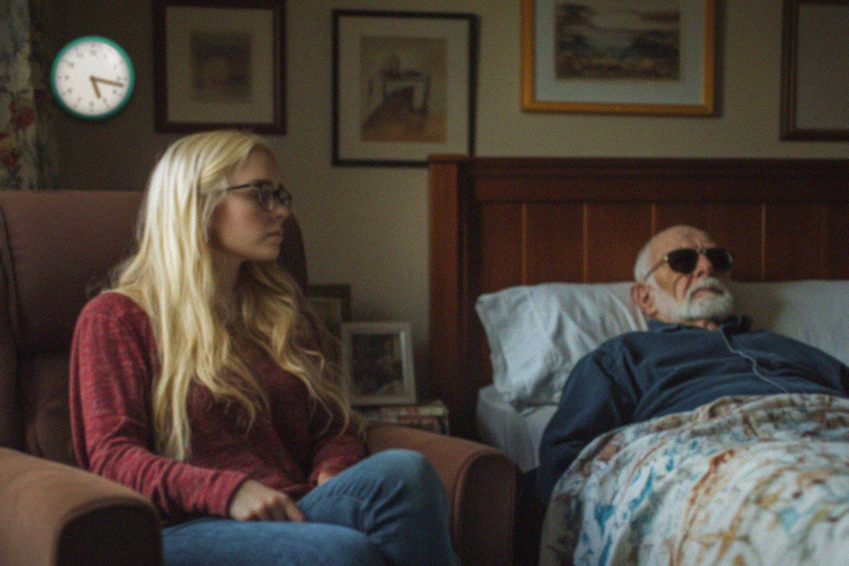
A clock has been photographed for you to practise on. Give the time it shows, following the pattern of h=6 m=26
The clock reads h=5 m=17
